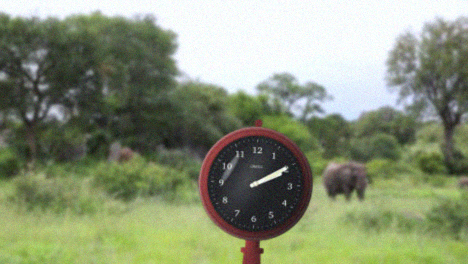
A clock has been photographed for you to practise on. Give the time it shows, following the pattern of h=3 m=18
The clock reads h=2 m=10
